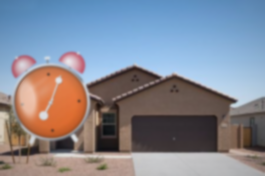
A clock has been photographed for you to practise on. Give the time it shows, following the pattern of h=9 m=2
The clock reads h=7 m=4
